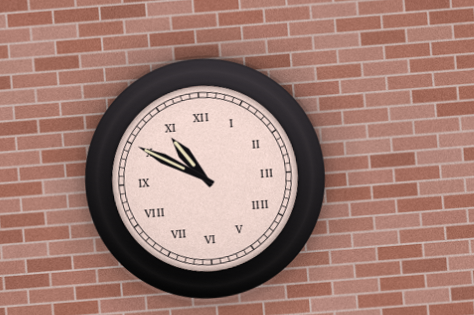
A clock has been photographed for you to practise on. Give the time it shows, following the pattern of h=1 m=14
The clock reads h=10 m=50
